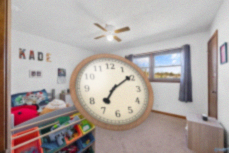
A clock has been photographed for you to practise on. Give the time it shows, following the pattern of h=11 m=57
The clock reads h=7 m=9
